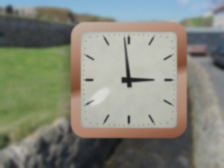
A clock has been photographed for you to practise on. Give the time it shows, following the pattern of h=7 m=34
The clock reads h=2 m=59
